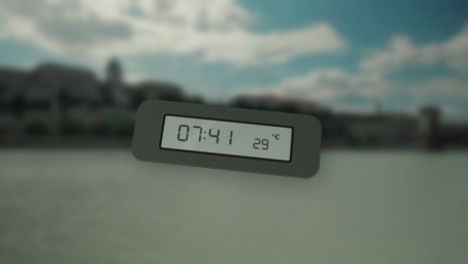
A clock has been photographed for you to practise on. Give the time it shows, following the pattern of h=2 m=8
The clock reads h=7 m=41
